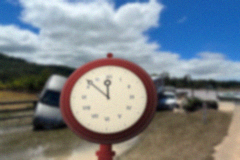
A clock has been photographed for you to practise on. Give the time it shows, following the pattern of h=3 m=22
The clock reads h=11 m=52
